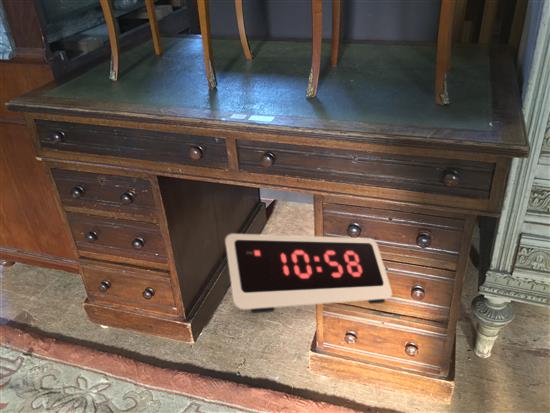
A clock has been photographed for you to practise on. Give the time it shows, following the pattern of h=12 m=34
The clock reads h=10 m=58
